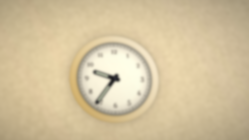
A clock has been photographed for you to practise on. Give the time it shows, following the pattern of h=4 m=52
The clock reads h=9 m=36
